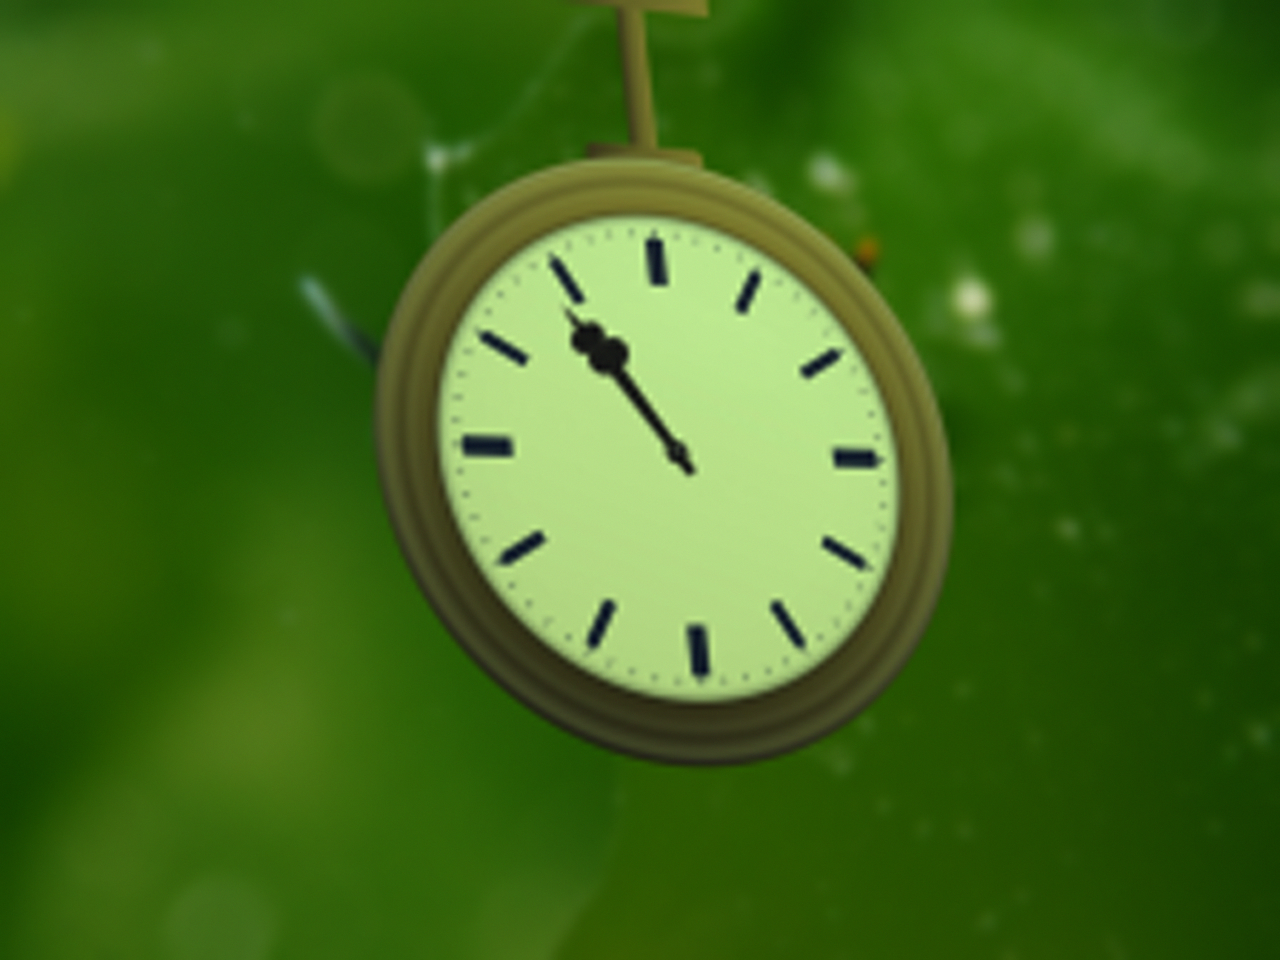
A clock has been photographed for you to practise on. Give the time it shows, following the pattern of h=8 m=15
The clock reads h=10 m=54
